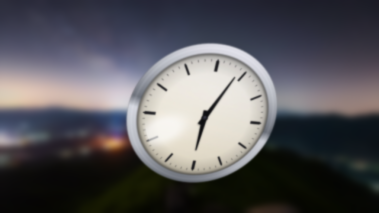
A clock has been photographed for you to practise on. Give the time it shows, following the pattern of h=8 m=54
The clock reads h=6 m=4
